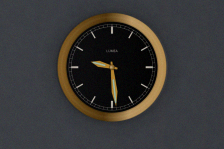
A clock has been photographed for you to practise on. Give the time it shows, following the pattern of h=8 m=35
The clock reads h=9 m=29
